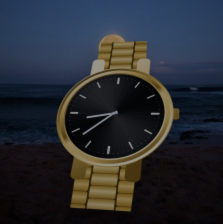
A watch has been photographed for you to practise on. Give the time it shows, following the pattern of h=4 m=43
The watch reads h=8 m=38
